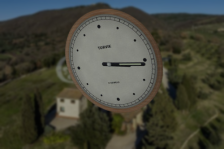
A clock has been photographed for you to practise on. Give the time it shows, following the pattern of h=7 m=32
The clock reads h=3 m=16
